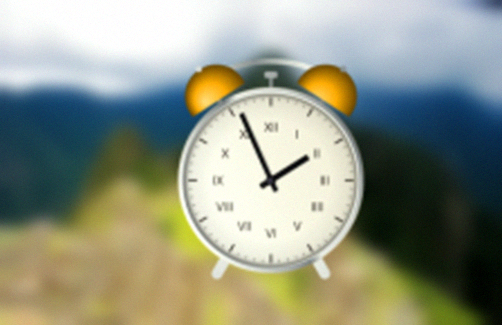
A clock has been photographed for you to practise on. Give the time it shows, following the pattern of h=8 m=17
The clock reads h=1 m=56
